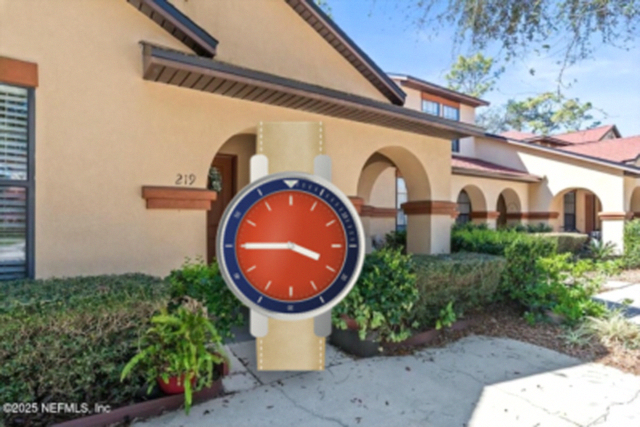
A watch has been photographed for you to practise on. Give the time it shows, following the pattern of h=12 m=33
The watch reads h=3 m=45
